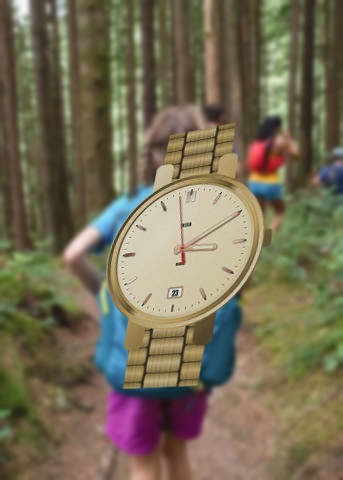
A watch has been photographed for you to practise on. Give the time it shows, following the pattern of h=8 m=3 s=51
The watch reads h=3 m=9 s=58
